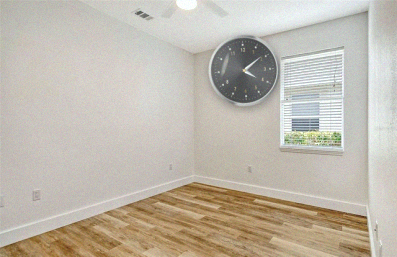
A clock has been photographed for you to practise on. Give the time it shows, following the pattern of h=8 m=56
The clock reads h=4 m=9
